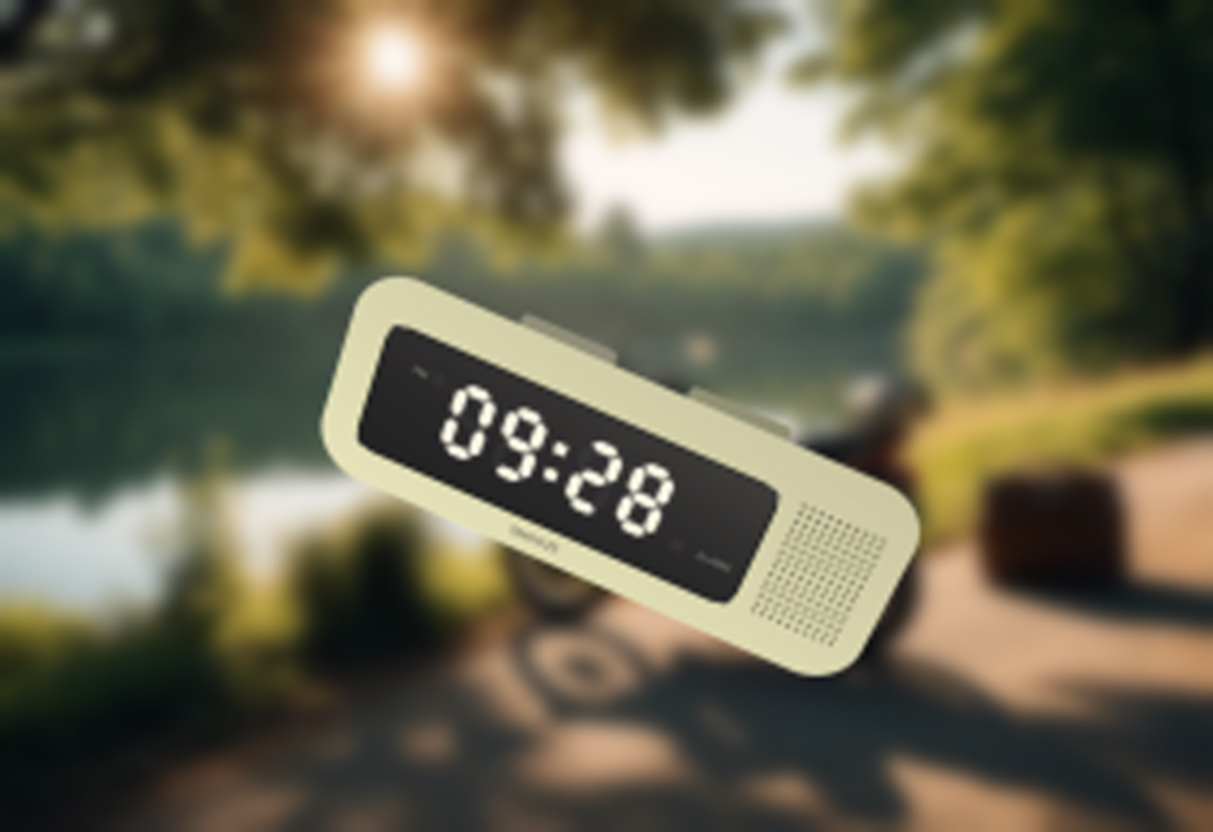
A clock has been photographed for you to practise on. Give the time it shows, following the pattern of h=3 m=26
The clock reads h=9 m=28
